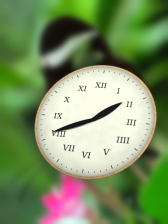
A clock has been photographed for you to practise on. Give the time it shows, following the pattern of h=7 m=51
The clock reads h=1 m=41
